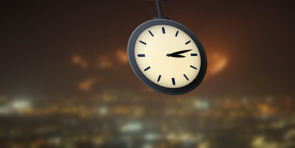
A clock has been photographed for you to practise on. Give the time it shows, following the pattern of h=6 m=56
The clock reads h=3 m=13
